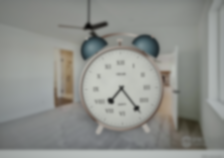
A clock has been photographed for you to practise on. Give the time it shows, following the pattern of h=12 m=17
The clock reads h=7 m=24
